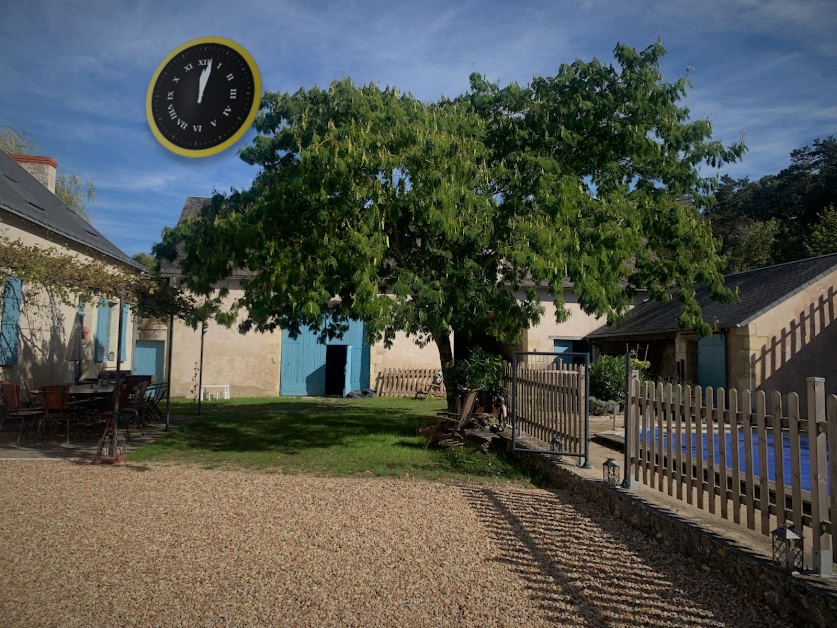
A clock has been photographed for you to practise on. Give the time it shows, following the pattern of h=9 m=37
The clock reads h=12 m=2
